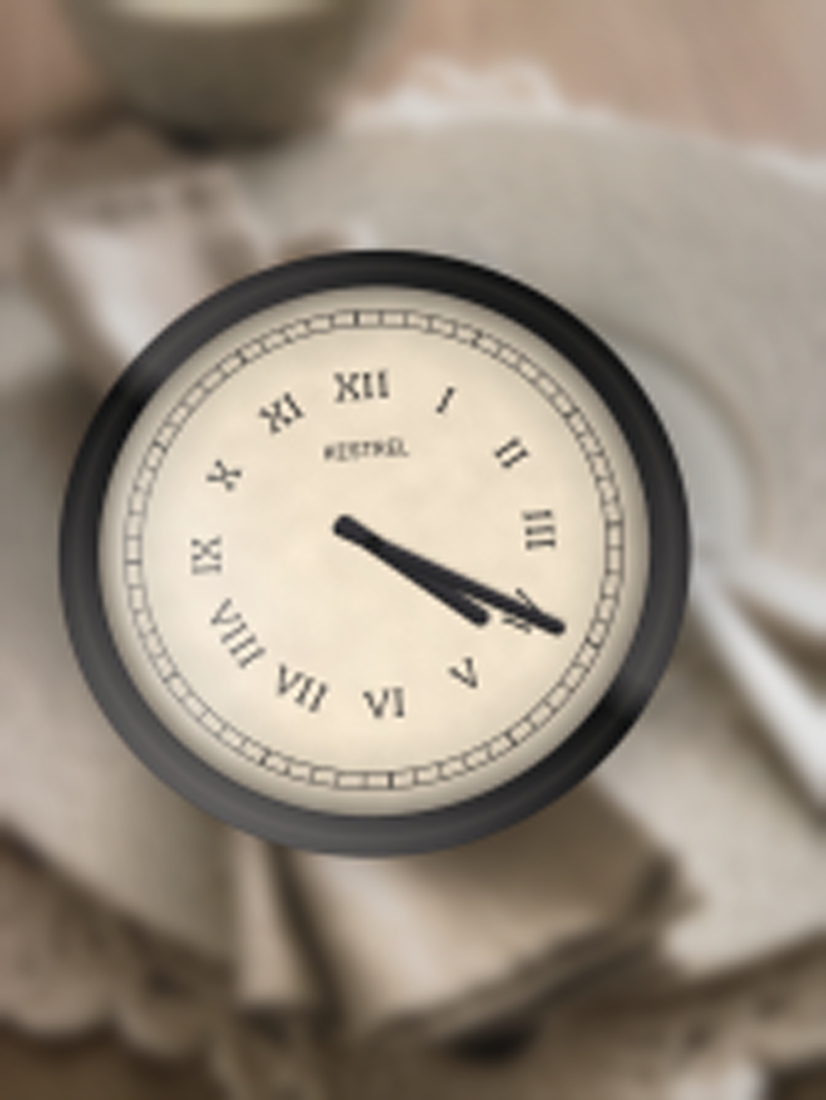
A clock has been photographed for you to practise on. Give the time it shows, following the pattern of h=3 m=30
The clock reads h=4 m=20
